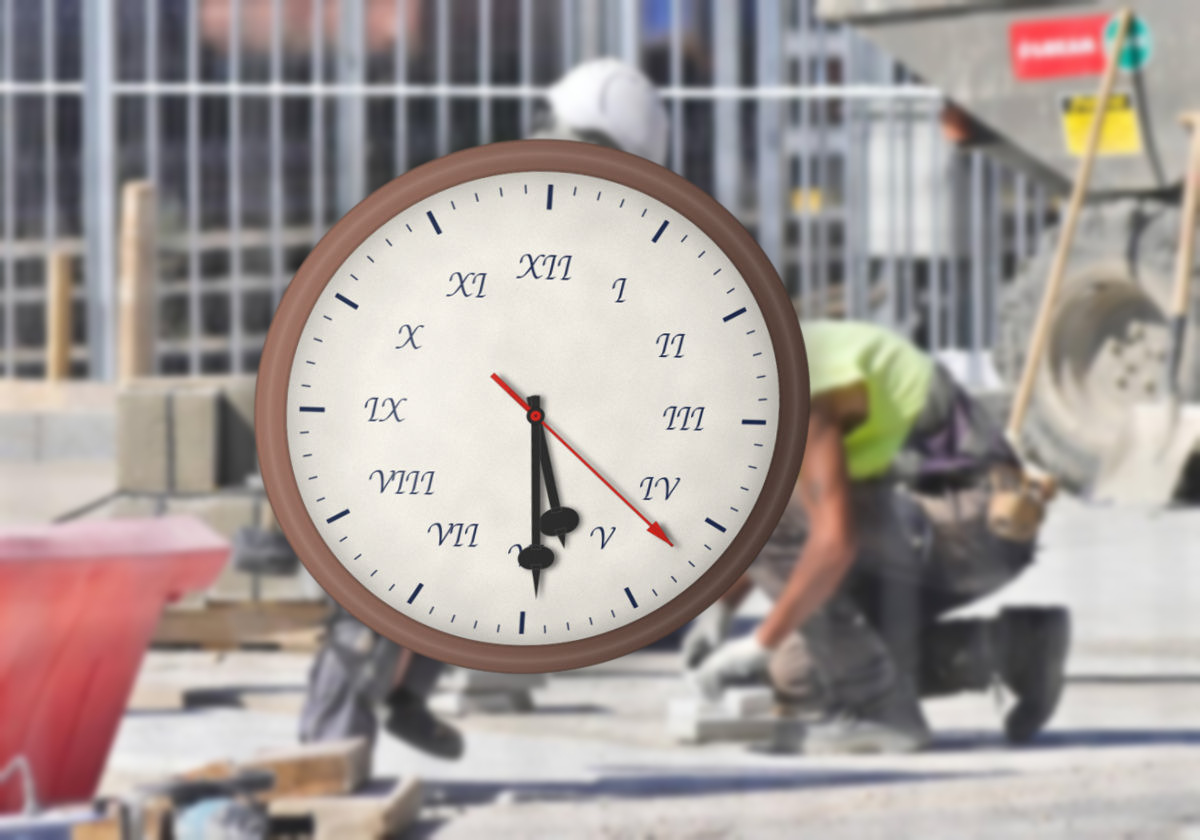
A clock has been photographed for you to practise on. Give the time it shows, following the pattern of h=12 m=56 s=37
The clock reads h=5 m=29 s=22
